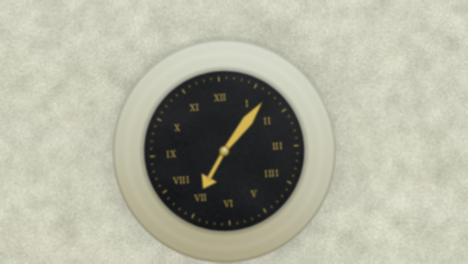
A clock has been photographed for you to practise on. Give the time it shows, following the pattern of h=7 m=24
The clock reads h=7 m=7
